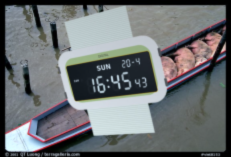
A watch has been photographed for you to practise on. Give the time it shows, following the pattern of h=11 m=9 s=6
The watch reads h=16 m=45 s=43
